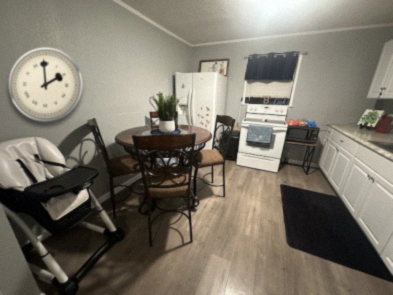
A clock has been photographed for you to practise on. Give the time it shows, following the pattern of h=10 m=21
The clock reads h=1 m=59
